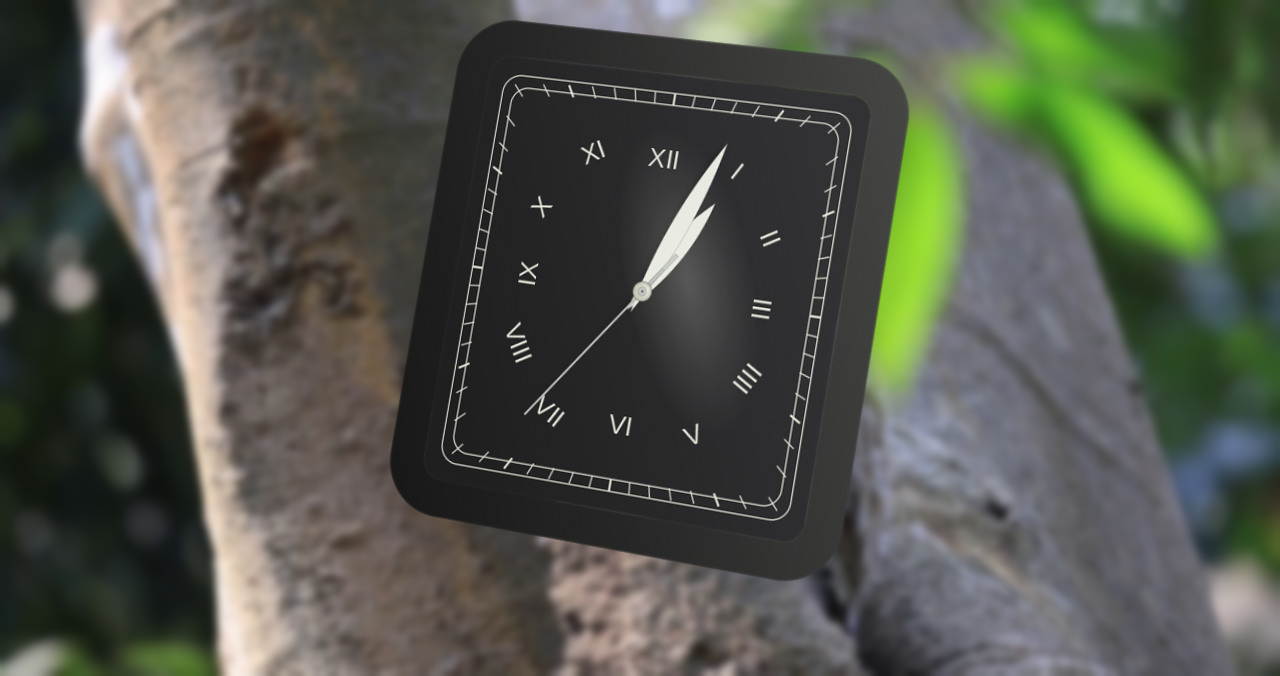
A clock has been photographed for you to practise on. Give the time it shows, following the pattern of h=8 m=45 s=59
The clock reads h=1 m=3 s=36
